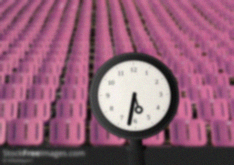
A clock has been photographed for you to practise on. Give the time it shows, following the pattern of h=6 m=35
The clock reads h=5 m=32
